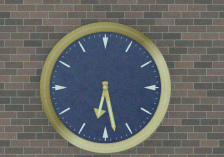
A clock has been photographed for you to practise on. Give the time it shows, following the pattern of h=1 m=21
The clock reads h=6 m=28
